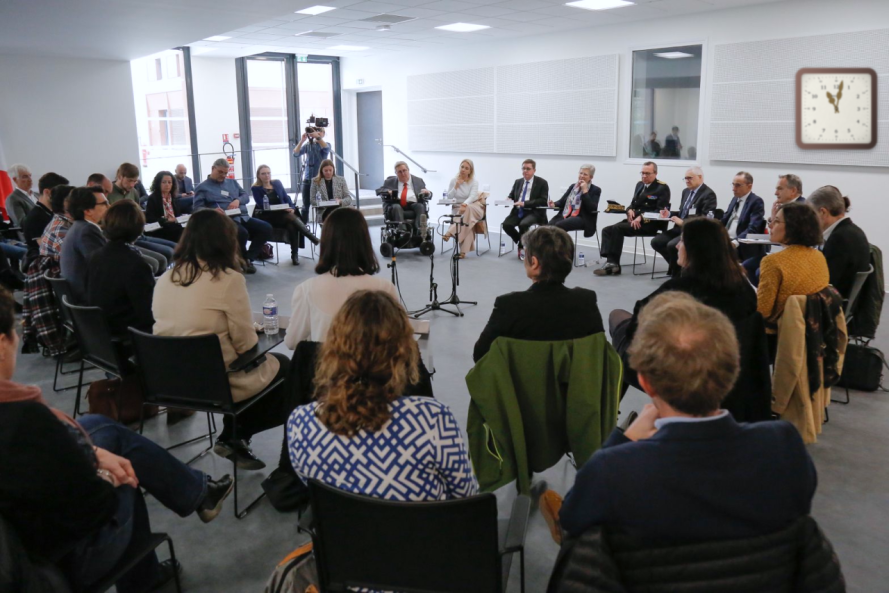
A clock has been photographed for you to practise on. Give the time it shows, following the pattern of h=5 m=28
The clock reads h=11 m=2
